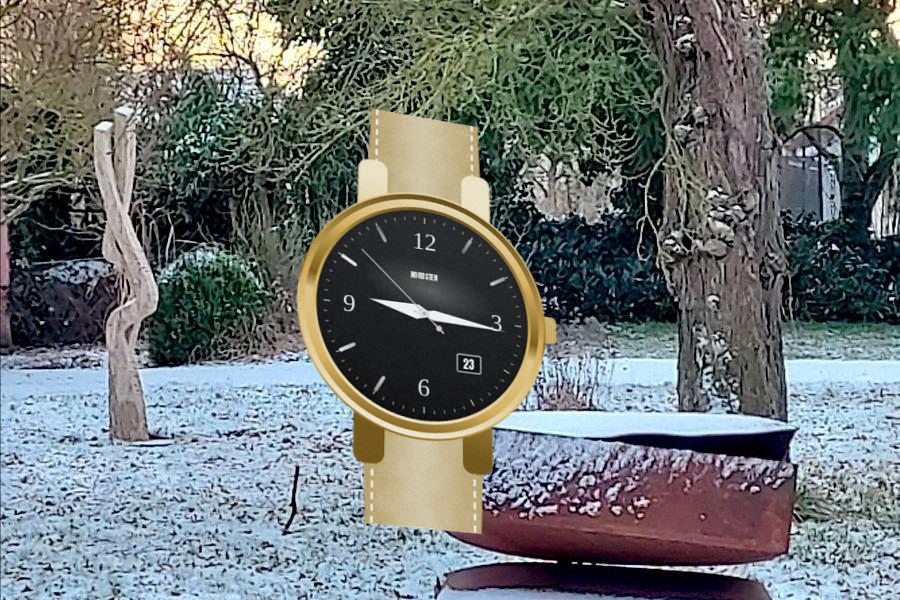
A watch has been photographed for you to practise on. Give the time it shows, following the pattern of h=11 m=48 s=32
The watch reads h=9 m=15 s=52
